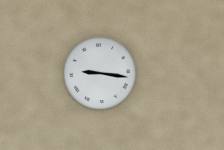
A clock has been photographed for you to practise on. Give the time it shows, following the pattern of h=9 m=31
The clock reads h=9 m=17
